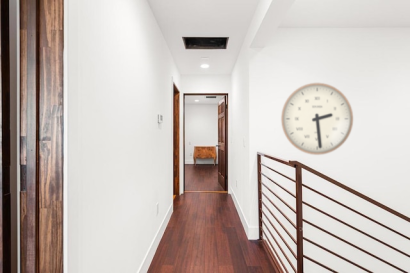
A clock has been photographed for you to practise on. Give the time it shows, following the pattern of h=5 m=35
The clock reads h=2 m=29
